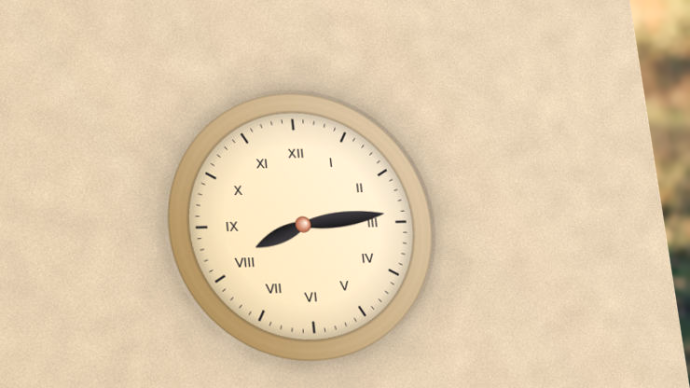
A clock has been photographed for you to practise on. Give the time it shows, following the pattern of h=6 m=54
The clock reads h=8 m=14
